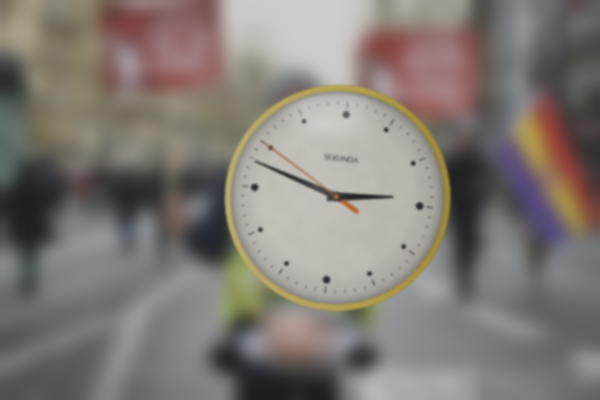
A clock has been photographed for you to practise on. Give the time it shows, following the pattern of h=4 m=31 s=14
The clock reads h=2 m=47 s=50
